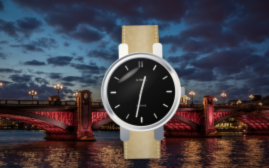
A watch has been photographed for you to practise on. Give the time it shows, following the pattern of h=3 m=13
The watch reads h=12 m=32
